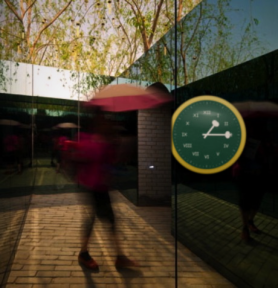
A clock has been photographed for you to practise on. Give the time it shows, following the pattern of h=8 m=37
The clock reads h=1 m=15
